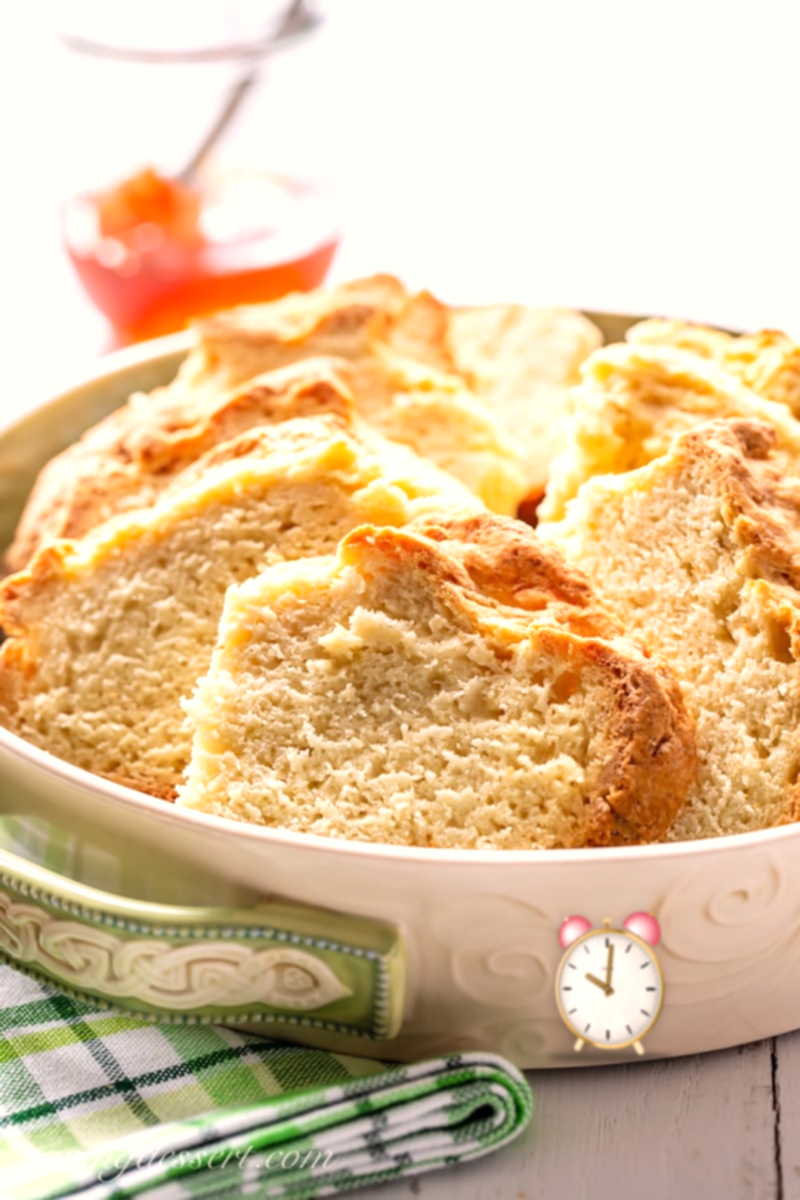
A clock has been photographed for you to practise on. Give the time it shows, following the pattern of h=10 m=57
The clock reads h=10 m=1
